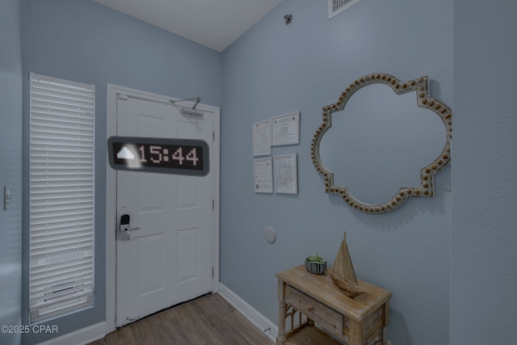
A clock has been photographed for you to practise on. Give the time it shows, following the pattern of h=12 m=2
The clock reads h=15 m=44
